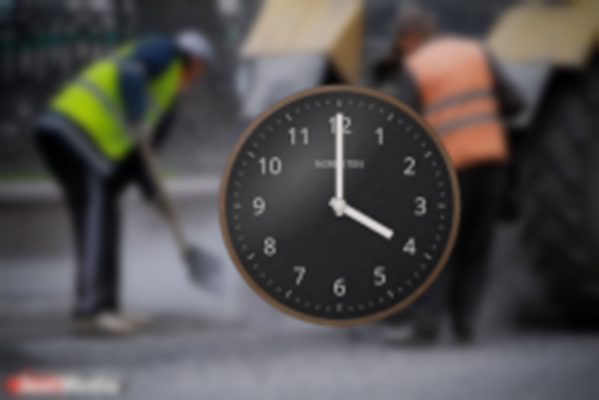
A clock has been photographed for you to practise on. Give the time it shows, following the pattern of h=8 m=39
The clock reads h=4 m=0
